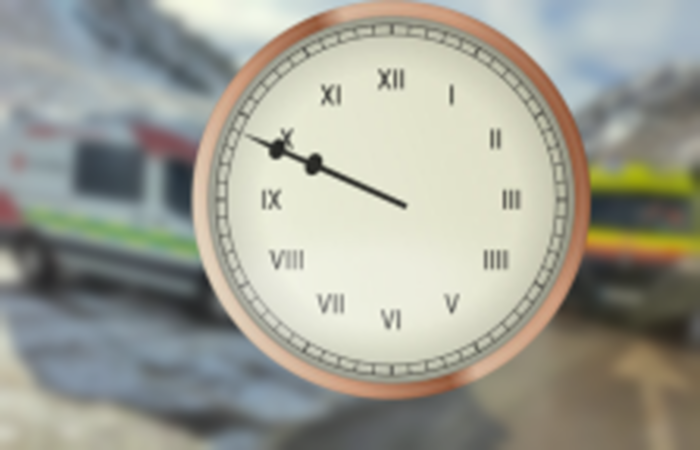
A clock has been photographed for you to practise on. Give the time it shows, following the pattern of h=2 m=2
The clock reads h=9 m=49
